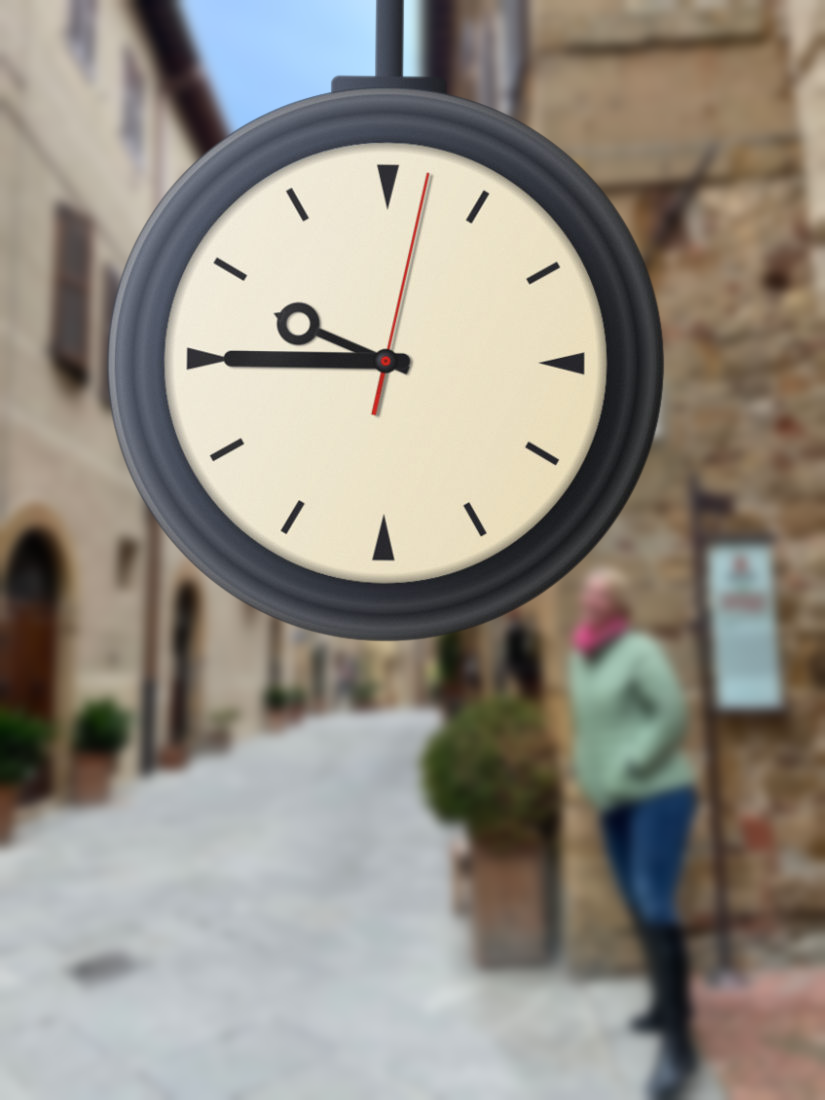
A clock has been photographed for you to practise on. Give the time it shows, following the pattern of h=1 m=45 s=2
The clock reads h=9 m=45 s=2
